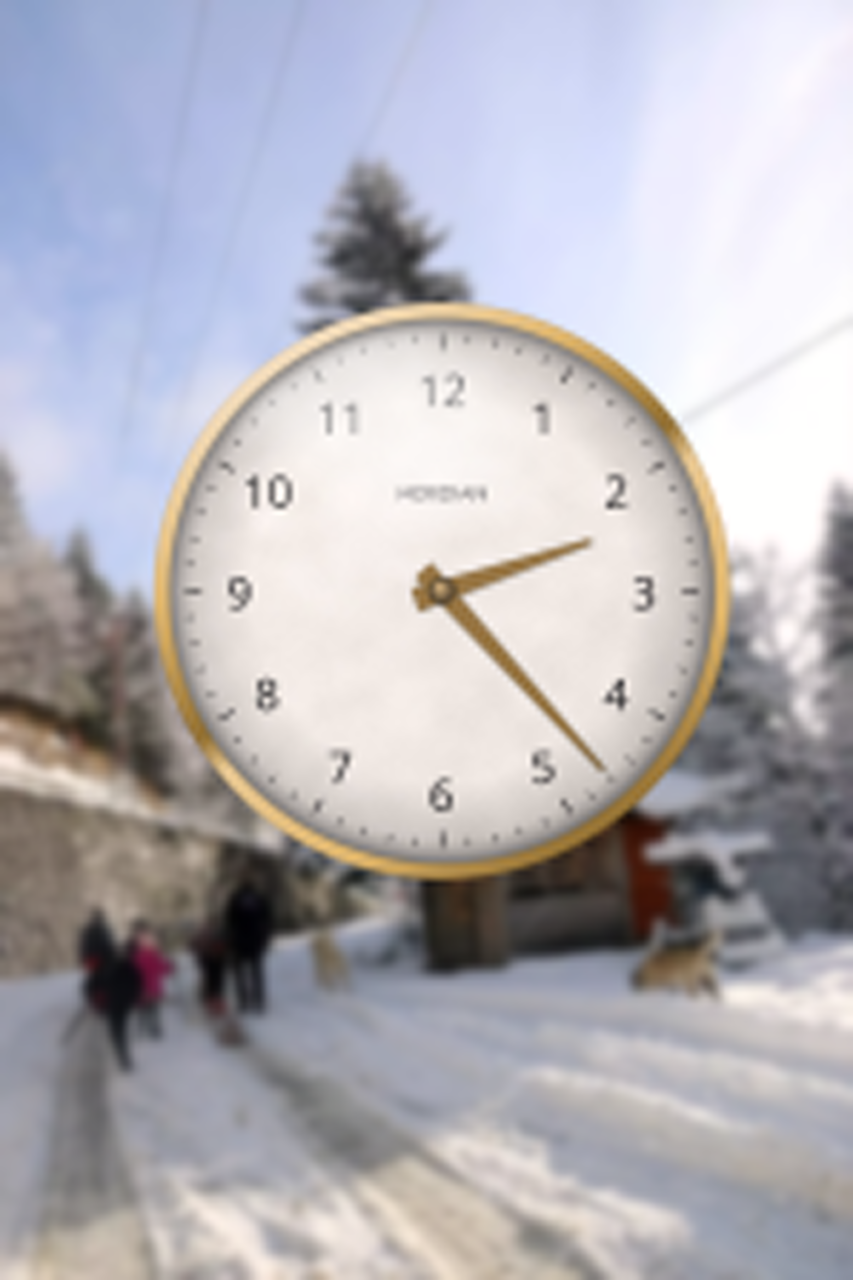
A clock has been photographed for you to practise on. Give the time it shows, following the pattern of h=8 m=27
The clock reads h=2 m=23
